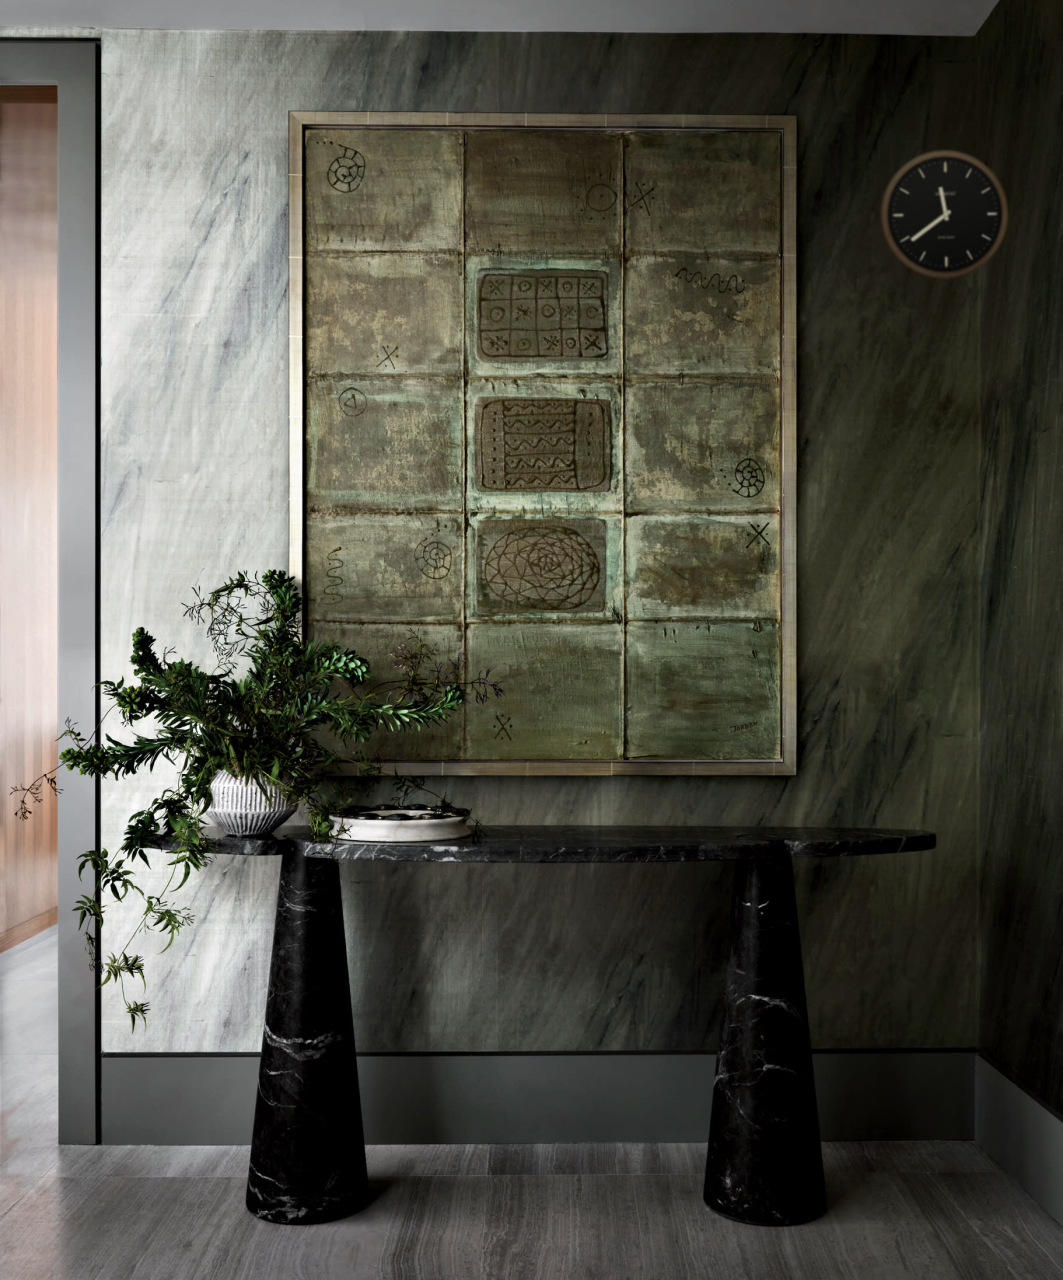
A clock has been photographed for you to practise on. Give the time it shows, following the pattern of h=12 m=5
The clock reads h=11 m=39
